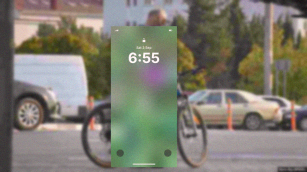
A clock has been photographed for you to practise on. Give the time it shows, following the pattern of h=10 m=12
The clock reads h=6 m=55
